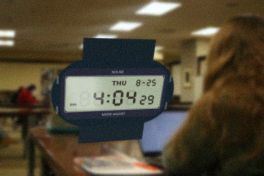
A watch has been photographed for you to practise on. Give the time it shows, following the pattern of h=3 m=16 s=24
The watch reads h=4 m=4 s=29
